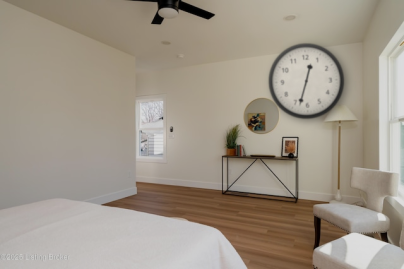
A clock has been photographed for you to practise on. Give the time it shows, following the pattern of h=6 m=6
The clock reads h=12 m=33
